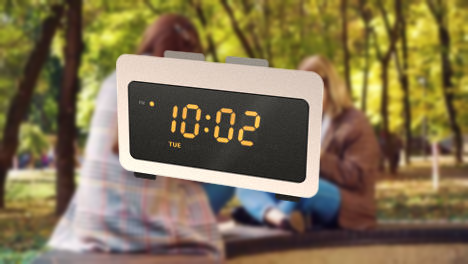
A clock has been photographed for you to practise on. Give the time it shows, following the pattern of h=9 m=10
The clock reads h=10 m=2
